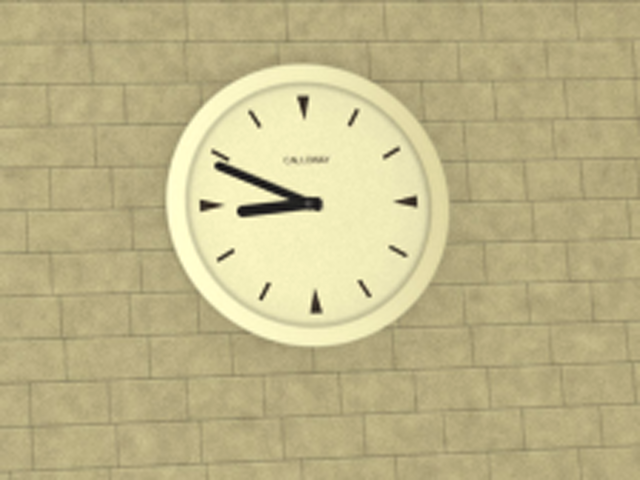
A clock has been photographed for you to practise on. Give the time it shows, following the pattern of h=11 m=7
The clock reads h=8 m=49
